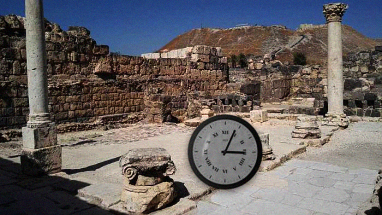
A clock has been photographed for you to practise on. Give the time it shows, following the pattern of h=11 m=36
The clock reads h=3 m=4
